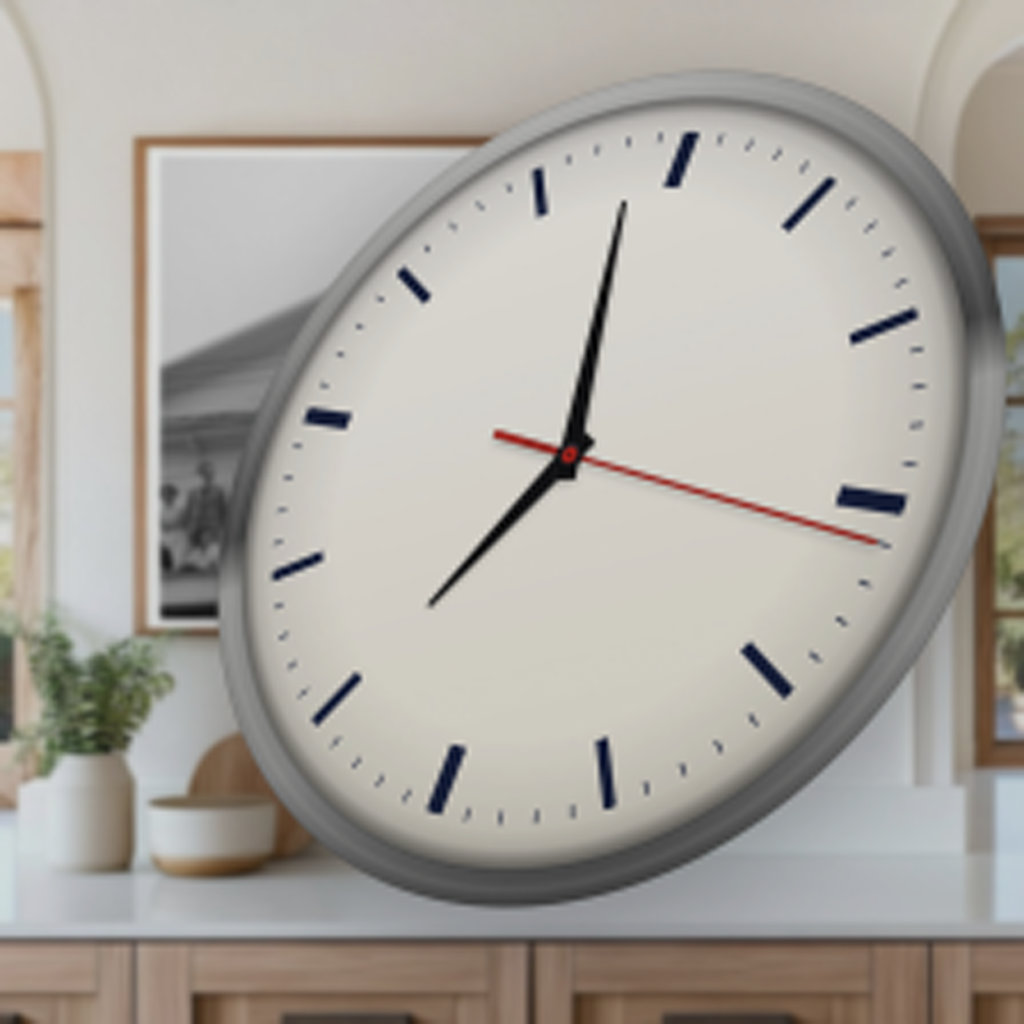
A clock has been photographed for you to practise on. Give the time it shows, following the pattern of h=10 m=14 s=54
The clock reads h=6 m=58 s=16
